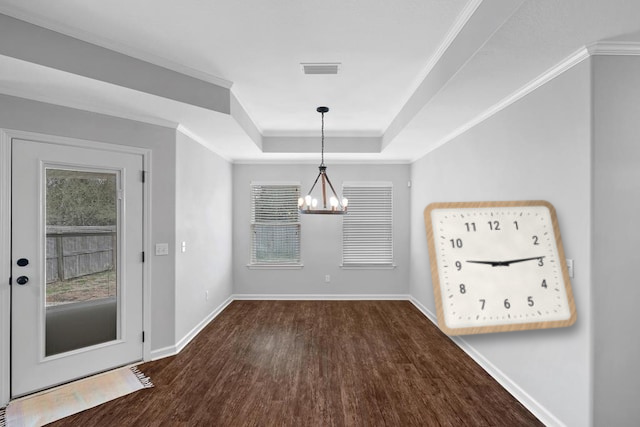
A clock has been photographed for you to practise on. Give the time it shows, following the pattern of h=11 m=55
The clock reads h=9 m=14
